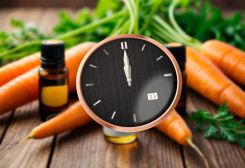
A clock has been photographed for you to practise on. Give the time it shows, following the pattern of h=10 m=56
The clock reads h=12 m=0
